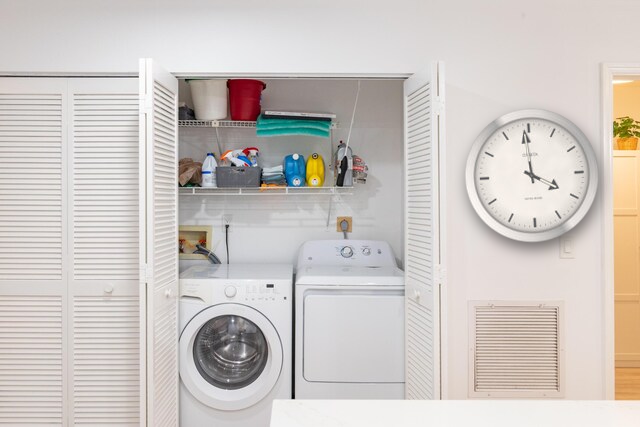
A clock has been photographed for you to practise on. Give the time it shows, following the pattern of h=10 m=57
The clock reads h=3 m=59
